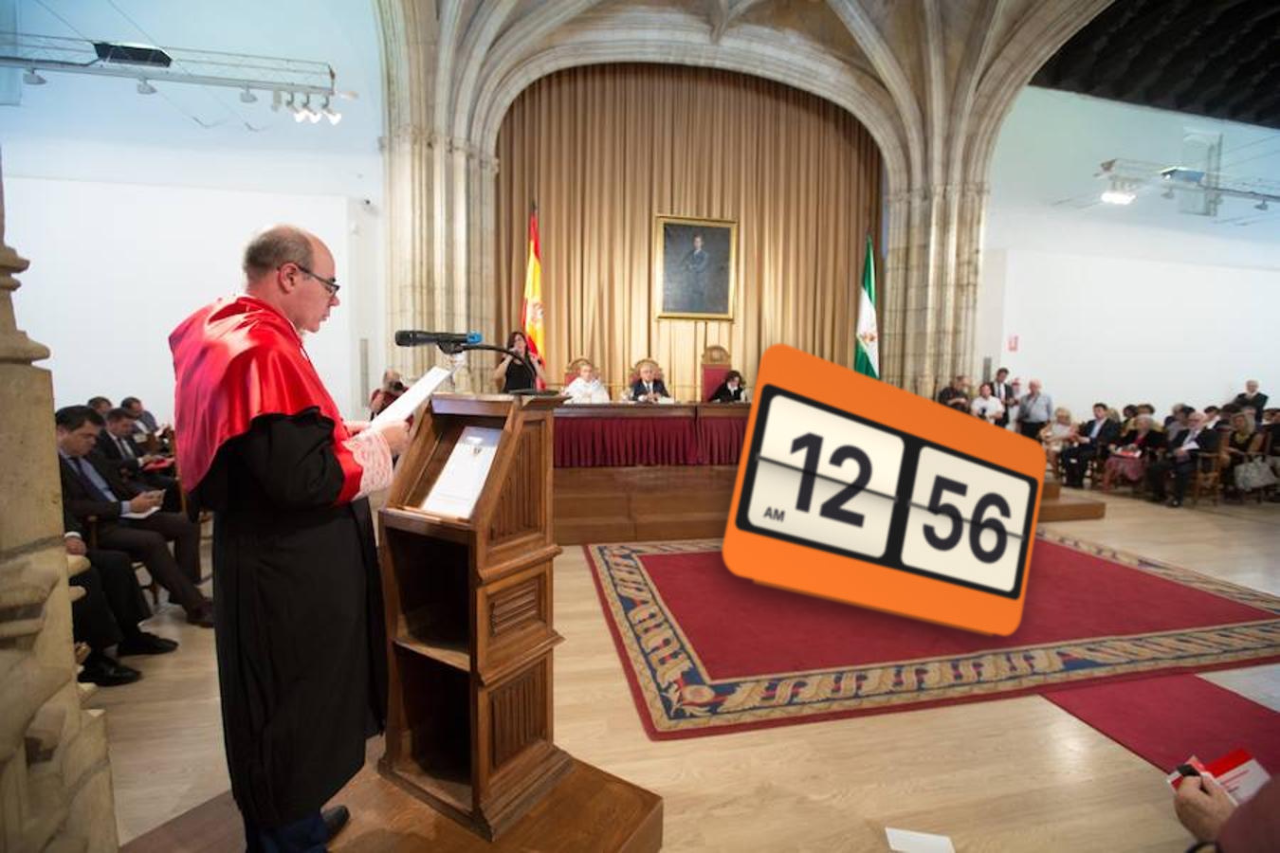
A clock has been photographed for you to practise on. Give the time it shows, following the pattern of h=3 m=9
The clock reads h=12 m=56
